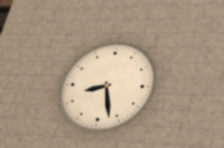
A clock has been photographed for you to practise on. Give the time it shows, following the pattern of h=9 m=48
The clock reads h=8 m=27
